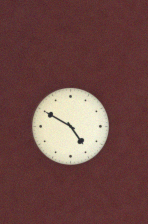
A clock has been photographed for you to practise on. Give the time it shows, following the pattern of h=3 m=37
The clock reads h=4 m=50
